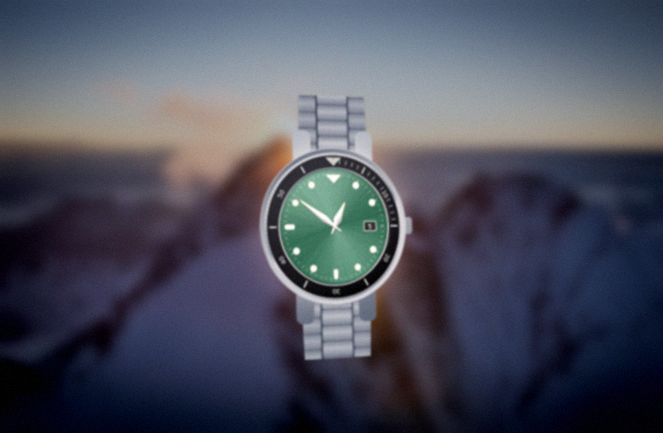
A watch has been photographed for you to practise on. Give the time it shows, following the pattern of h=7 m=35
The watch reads h=12 m=51
